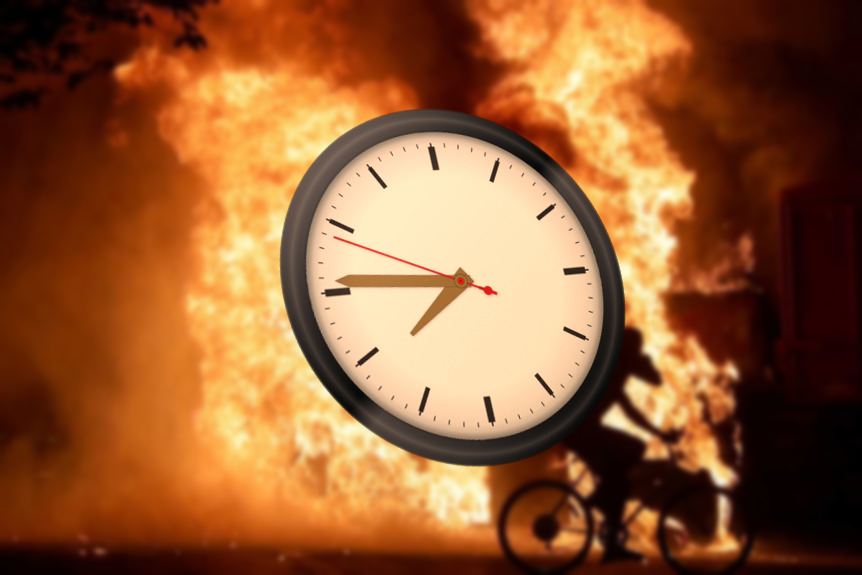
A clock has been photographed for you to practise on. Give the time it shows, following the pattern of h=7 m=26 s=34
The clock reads h=7 m=45 s=49
